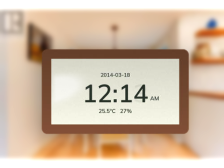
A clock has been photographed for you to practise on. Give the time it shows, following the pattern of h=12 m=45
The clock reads h=12 m=14
